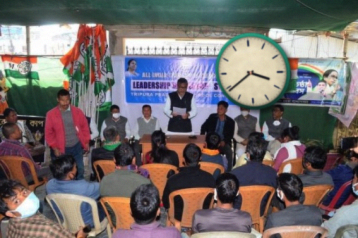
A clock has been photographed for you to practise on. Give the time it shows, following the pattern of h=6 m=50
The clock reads h=3 m=39
